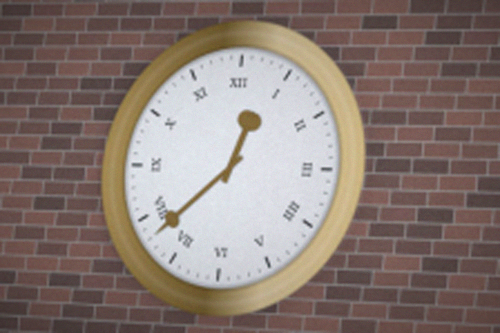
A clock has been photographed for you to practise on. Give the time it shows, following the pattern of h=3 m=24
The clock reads h=12 m=38
